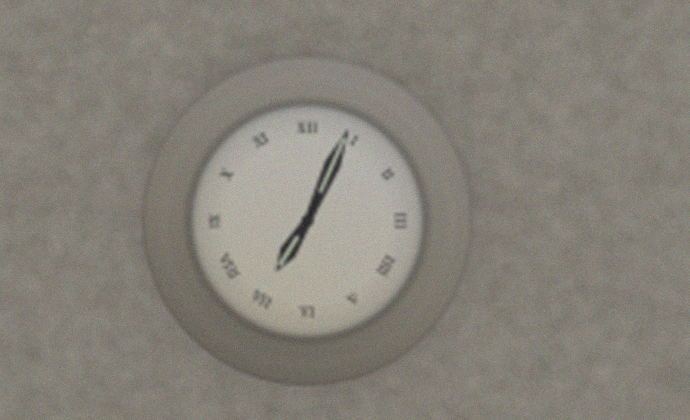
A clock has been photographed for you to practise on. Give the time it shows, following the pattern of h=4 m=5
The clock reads h=7 m=4
